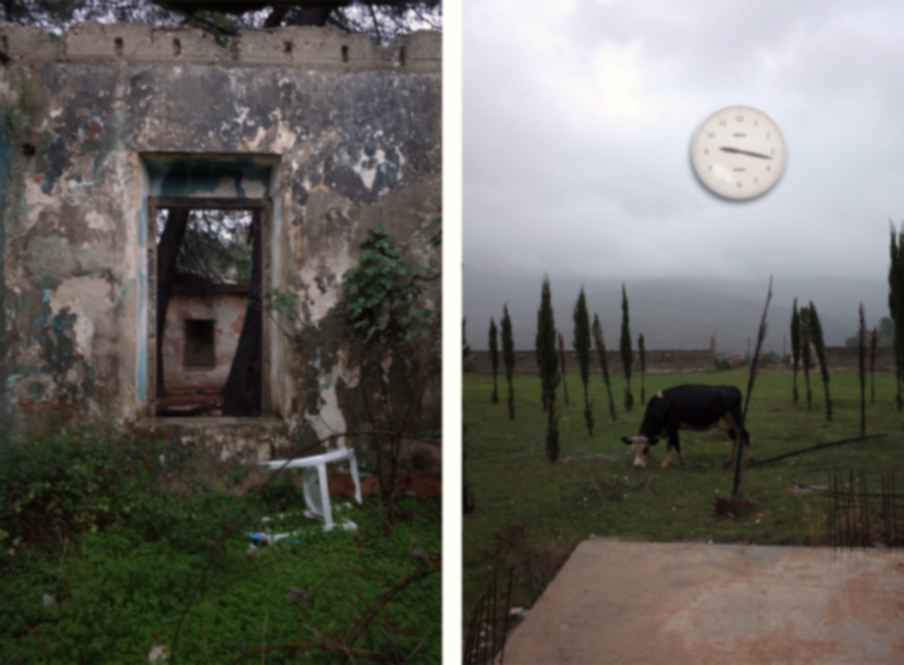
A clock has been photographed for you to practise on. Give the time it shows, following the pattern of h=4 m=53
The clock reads h=9 m=17
